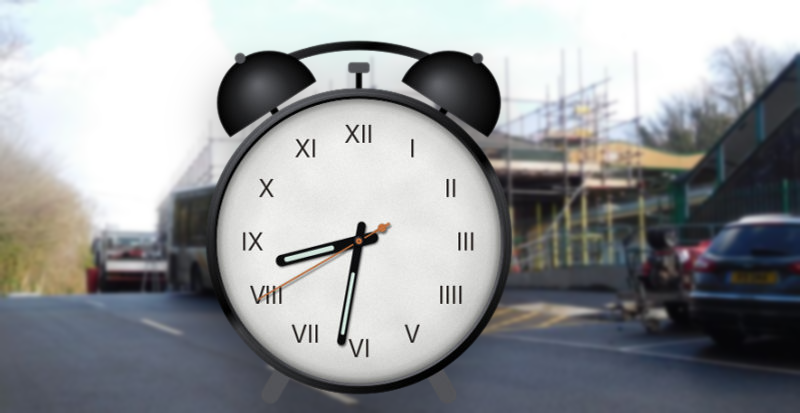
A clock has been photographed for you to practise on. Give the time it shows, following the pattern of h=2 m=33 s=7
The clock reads h=8 m=31 s=40
